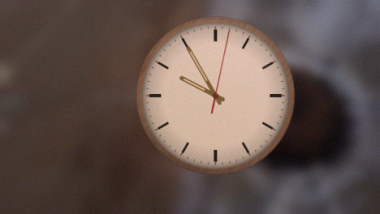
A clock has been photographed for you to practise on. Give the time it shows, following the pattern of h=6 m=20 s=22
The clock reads h=9 m=55 s=2
